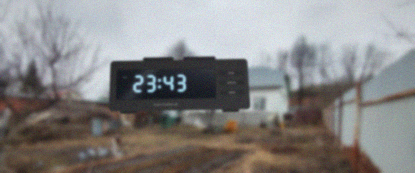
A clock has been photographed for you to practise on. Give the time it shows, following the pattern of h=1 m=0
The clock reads h=23 m=43
